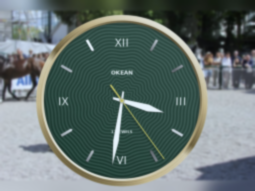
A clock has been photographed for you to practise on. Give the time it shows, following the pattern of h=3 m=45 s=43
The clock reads h=3 m=31 s=24
